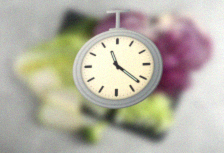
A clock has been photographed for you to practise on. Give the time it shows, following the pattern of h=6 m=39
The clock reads h=11 m=22
